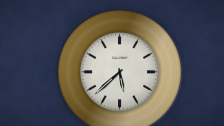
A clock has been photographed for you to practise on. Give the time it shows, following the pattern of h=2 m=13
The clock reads h=5 m=38
